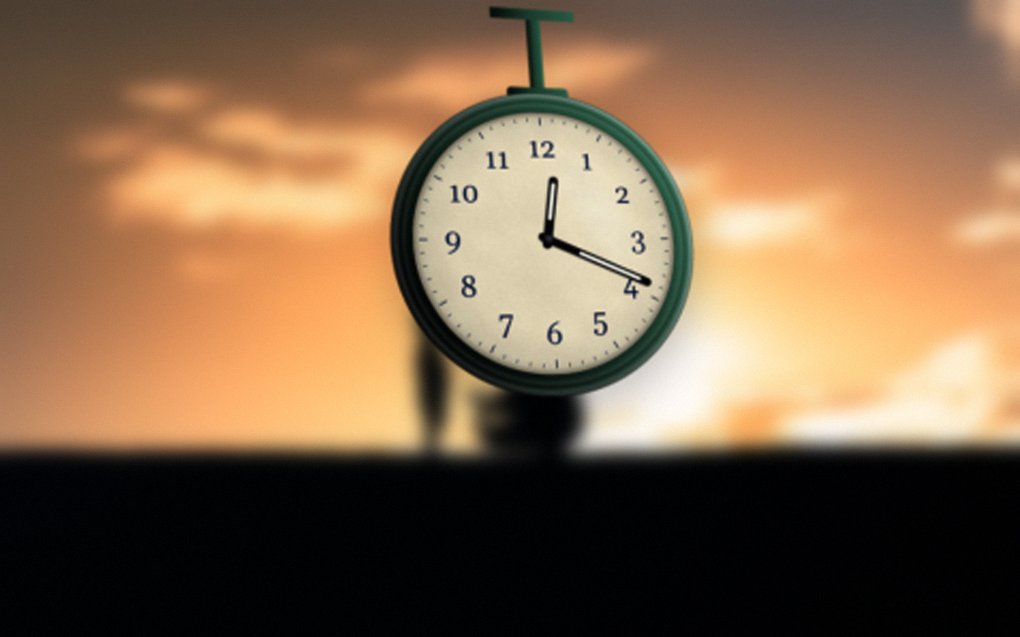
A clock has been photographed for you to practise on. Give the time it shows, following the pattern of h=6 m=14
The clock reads h=12 m=19
